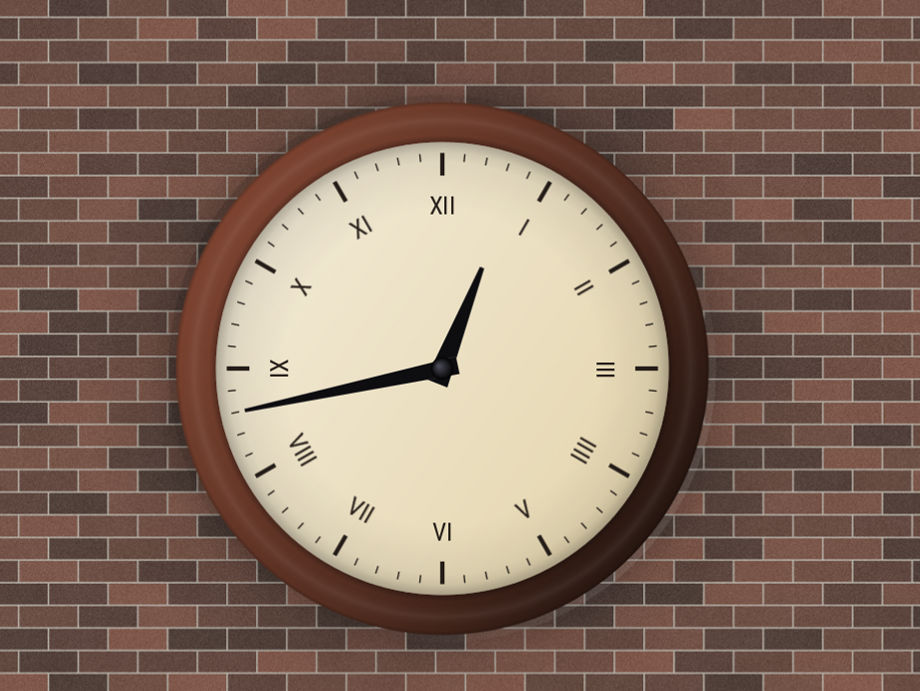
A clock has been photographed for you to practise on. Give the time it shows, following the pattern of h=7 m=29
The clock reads h=12 m=43
